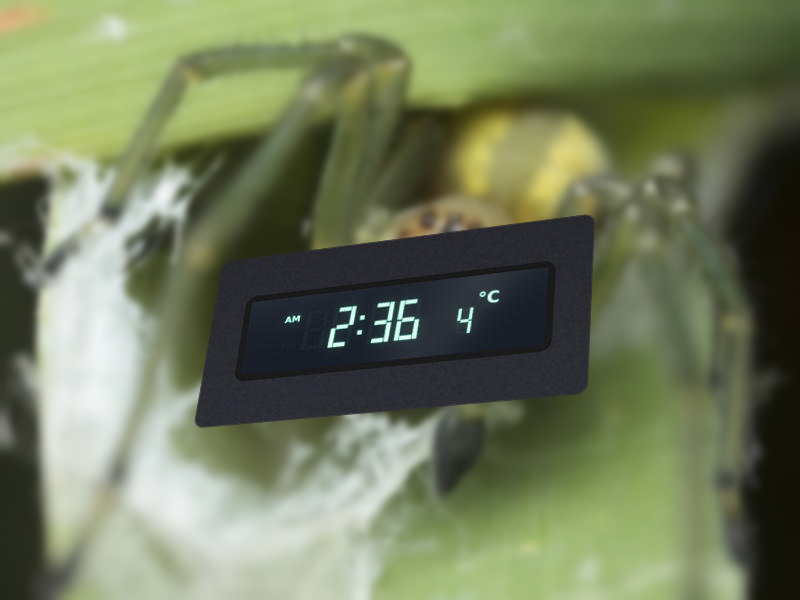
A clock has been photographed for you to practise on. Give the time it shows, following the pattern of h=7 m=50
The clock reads h=2 m=36
